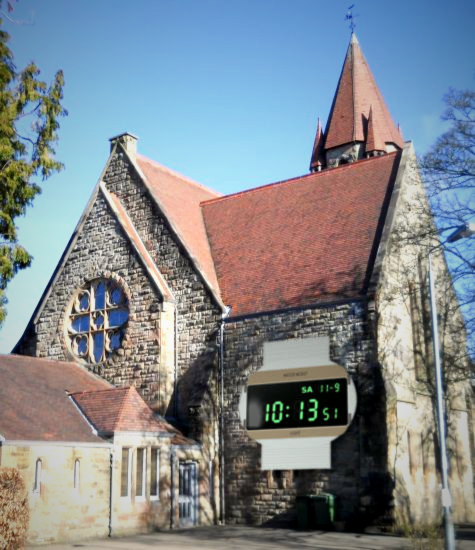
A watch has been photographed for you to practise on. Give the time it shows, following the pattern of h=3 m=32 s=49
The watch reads h=10 m=13 s=51
